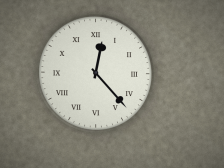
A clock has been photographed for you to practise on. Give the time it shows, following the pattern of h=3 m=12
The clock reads h=12 m=23
